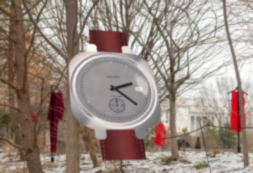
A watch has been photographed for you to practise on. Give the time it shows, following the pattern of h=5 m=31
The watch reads h=2 m=22
